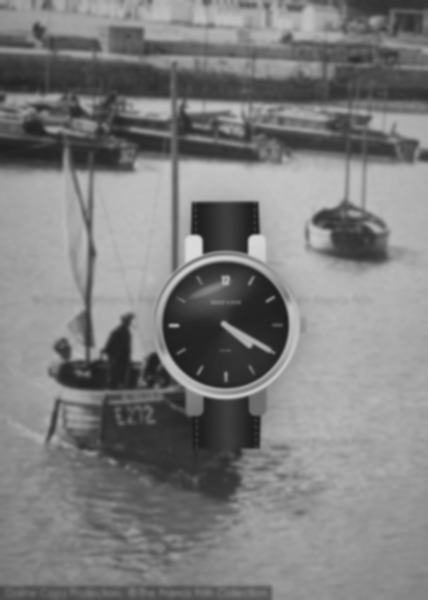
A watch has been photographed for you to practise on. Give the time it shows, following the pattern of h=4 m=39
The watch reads h=4 m=20
